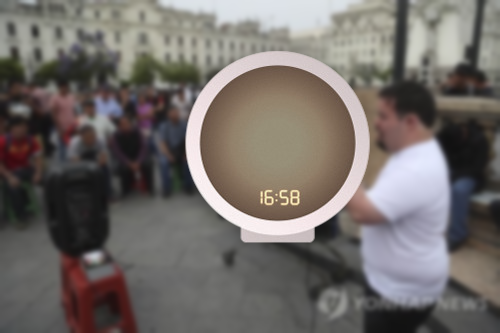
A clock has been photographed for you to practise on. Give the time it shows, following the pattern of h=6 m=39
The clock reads h=16 m=58
